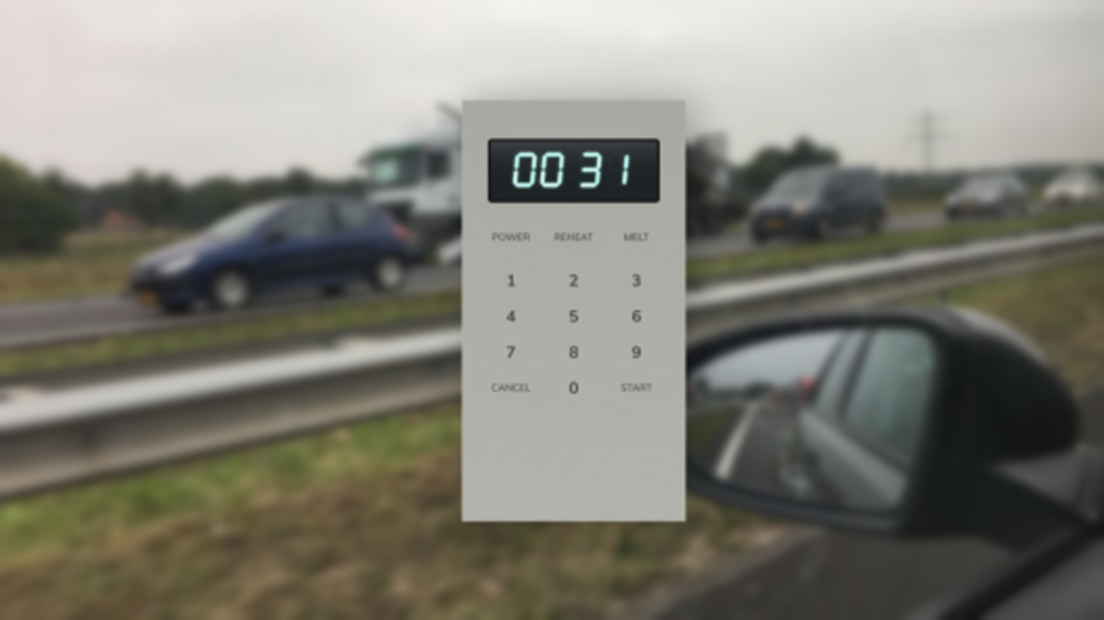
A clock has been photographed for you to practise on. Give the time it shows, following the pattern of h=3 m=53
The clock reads h=0 m=31
